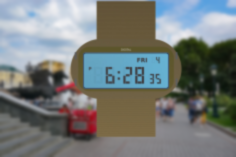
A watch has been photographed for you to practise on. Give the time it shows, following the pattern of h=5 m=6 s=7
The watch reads h=6 m=28 s=35
